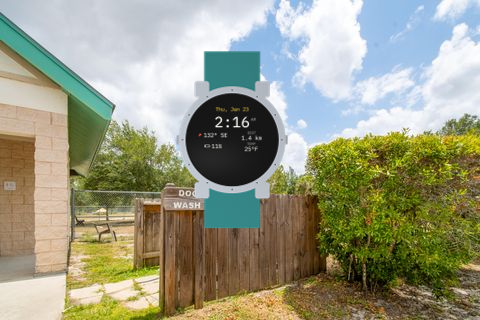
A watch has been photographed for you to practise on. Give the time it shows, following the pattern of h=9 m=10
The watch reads h=2 m=16
